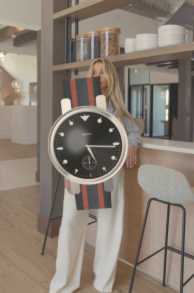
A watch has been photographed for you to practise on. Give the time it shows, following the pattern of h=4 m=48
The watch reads h=5 m=16
